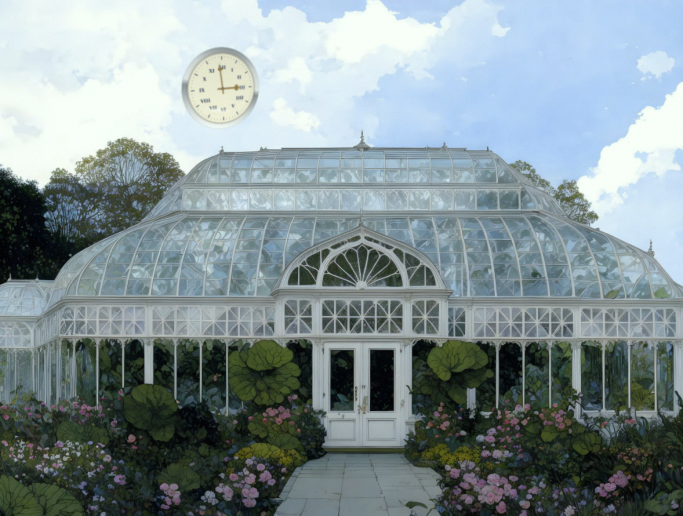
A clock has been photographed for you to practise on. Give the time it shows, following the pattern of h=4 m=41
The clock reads h=2 m=59
